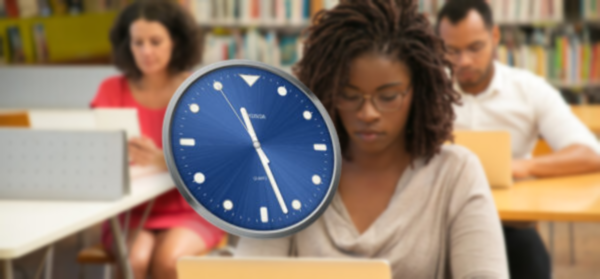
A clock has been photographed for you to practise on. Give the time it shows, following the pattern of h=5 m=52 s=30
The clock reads h=11 m=26 s=55
